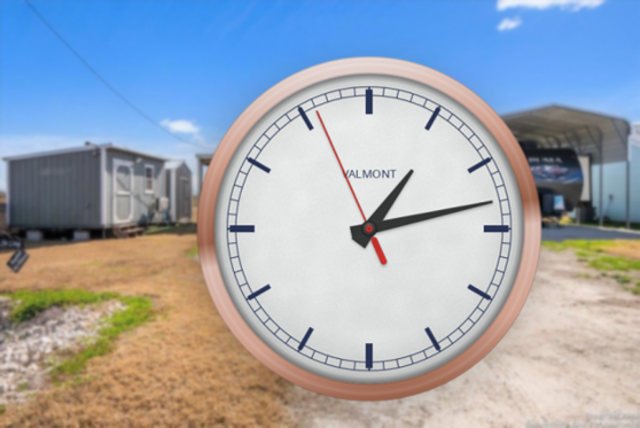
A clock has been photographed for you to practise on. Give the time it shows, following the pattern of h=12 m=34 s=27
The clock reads h=1 m=12 s=56
